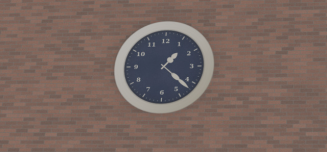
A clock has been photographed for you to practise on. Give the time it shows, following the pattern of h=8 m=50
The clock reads h=1 m=22
